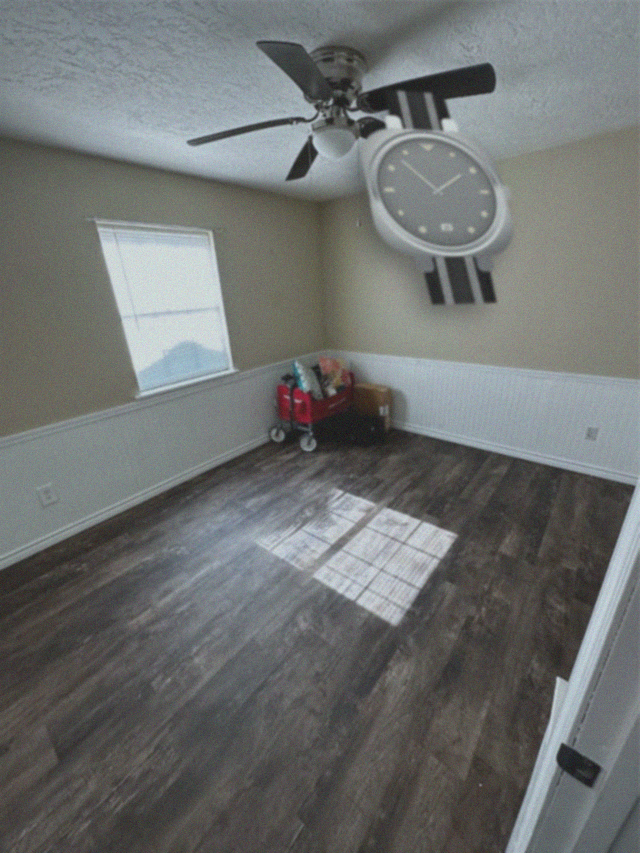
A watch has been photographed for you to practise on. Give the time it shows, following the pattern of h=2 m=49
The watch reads h=1 m=53
